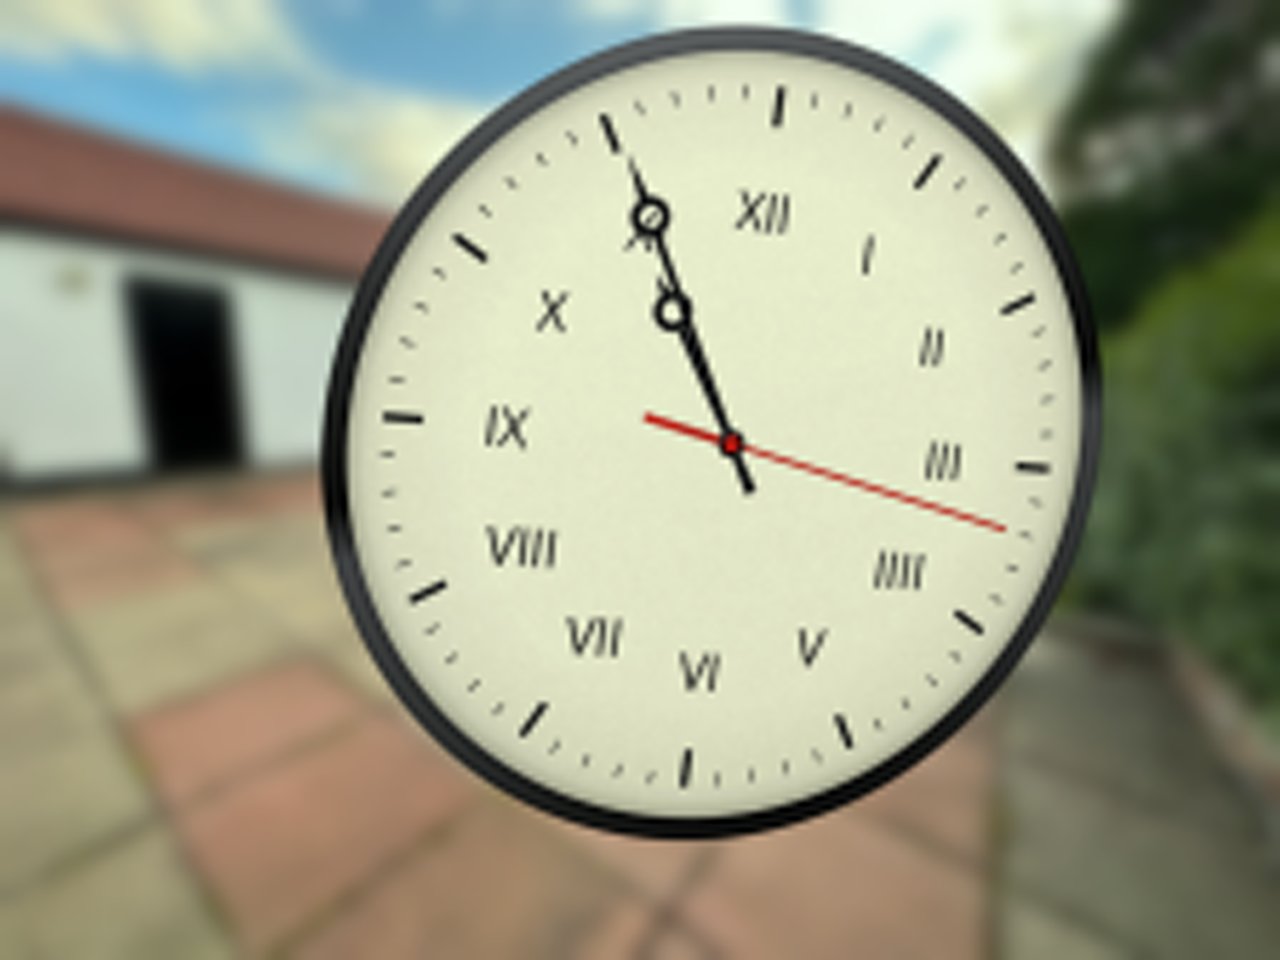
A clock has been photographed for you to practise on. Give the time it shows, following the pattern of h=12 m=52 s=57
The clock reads h=10 m=55 s=17
